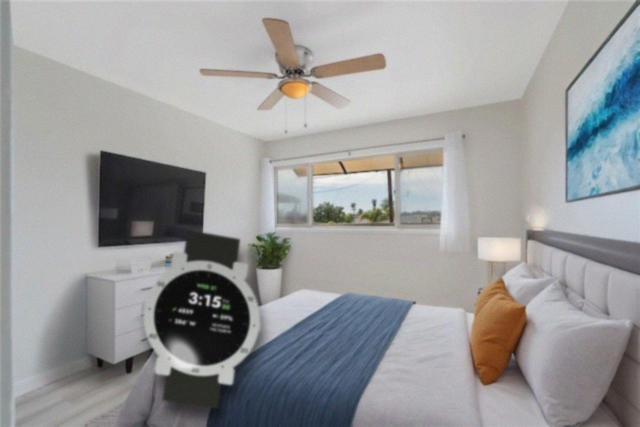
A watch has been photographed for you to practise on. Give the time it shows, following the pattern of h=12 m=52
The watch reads h=3 m=15
